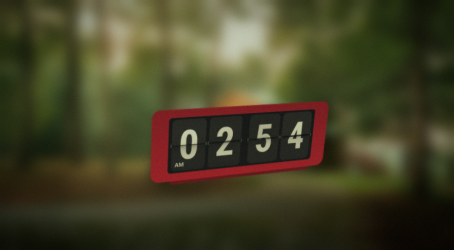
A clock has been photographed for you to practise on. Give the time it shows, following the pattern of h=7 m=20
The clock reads h=2 m=54
